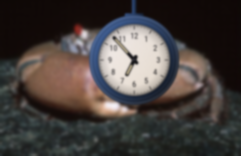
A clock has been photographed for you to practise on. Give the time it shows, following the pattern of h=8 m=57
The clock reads h=6 m=53
